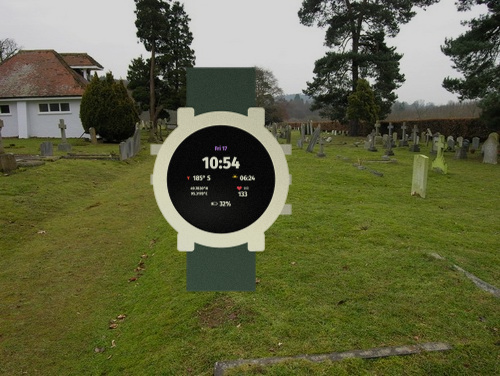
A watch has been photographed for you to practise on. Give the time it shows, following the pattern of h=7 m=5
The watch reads h=10 m=54
